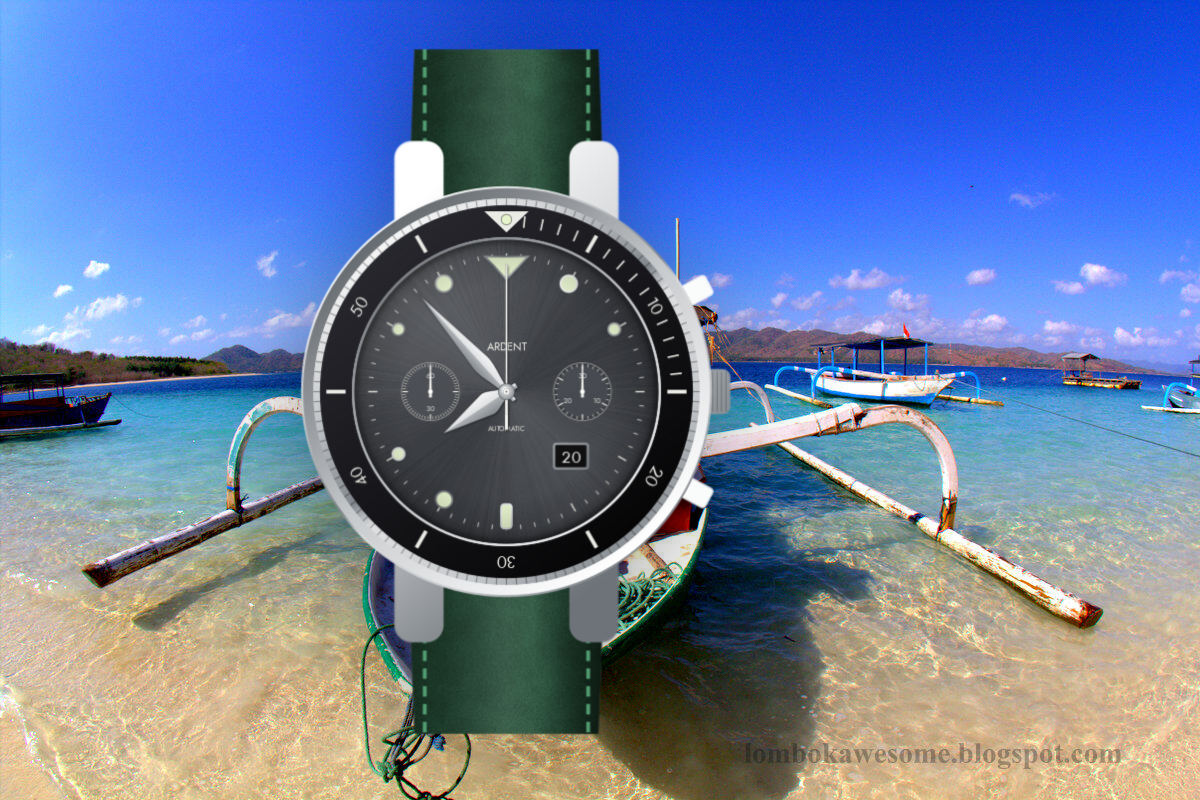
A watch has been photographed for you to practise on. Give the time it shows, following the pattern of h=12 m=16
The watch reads h=7 m=53
